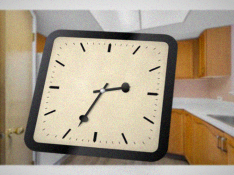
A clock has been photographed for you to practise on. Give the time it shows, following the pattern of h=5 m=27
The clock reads h=2 m=34
